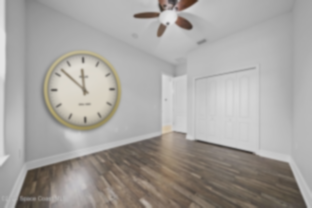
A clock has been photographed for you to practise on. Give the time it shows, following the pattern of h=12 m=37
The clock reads h=11 m=52
